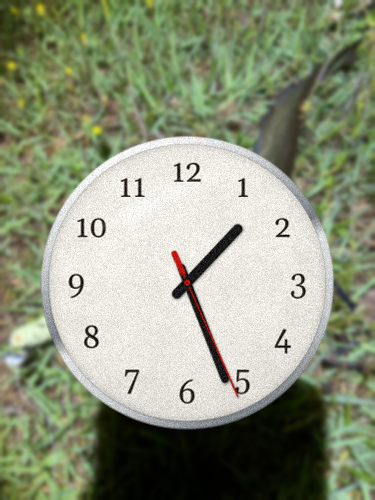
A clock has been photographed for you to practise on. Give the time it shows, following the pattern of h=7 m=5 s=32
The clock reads h=1 m=26 s=26
